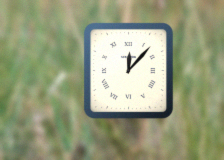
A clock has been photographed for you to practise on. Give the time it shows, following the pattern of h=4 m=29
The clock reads h=12 m=7
